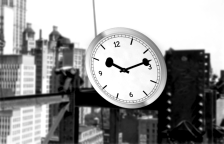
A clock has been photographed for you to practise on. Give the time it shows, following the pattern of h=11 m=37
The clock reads h=10 m=13
